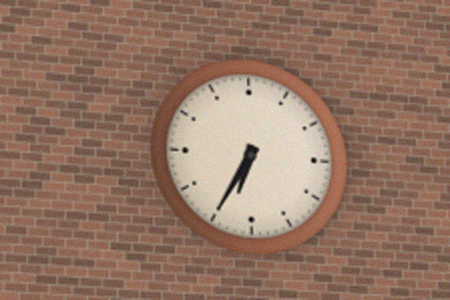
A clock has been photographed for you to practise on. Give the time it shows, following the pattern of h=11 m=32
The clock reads h=6 m=35
